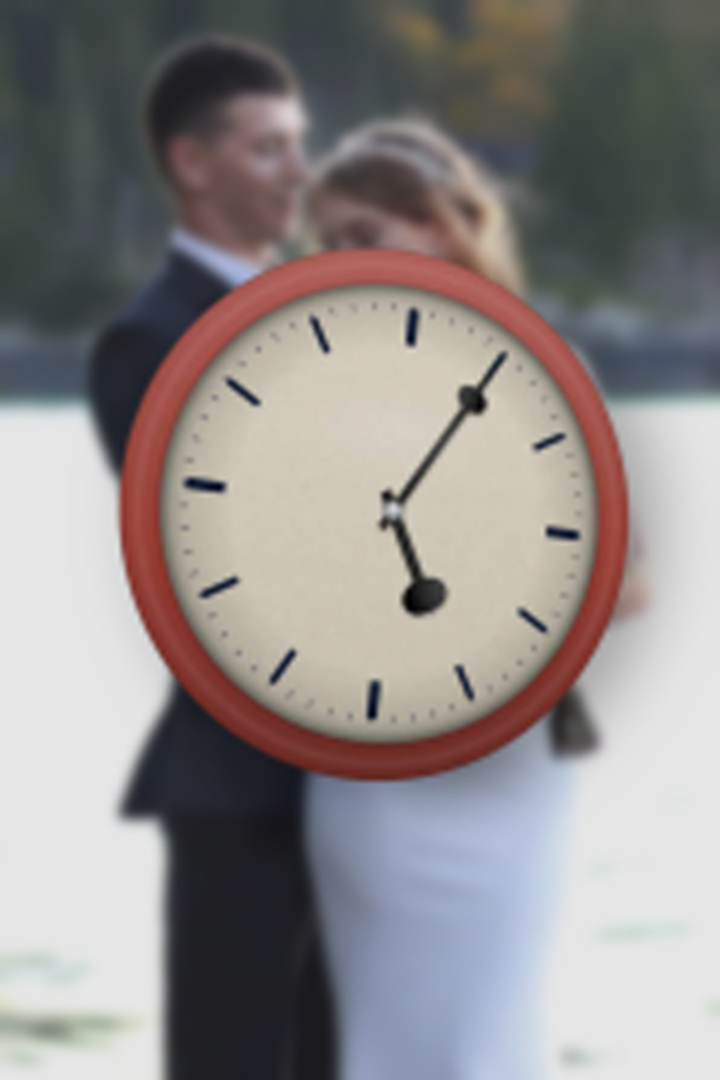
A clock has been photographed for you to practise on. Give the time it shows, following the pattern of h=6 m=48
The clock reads h=5 m=5
